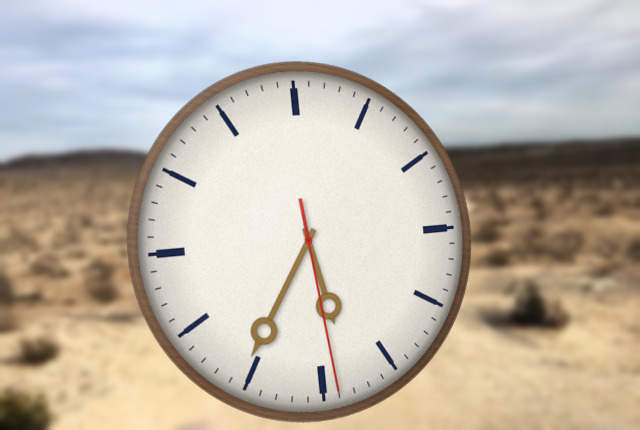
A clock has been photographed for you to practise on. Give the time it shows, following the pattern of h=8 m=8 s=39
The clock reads h=5 m=35 s=29
